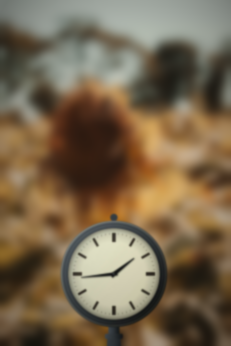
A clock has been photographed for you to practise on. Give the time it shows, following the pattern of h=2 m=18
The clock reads h=1 m=44
